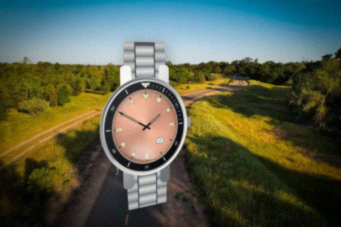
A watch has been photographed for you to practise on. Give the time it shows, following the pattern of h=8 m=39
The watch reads h=1 m=50
